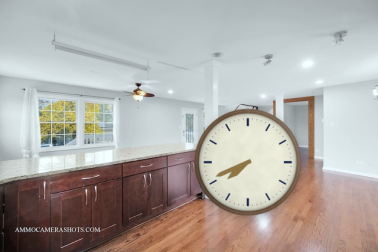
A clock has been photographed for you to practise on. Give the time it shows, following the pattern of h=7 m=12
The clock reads h=7 m=41
